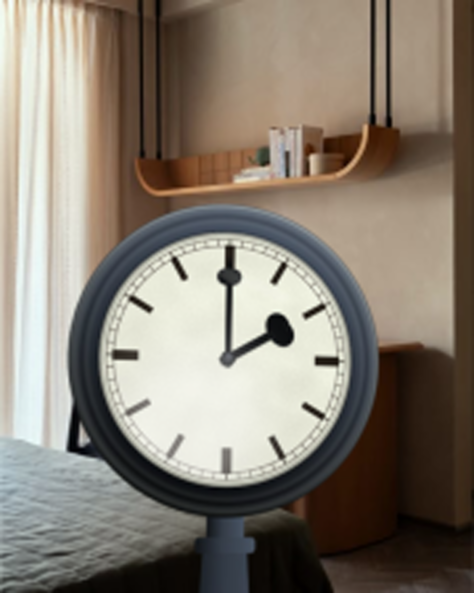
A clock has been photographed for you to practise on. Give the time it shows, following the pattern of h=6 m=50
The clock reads h=2 m=0
